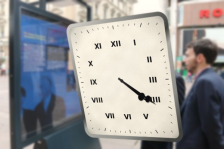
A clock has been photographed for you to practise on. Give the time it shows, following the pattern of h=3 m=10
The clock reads h=4 m=21
